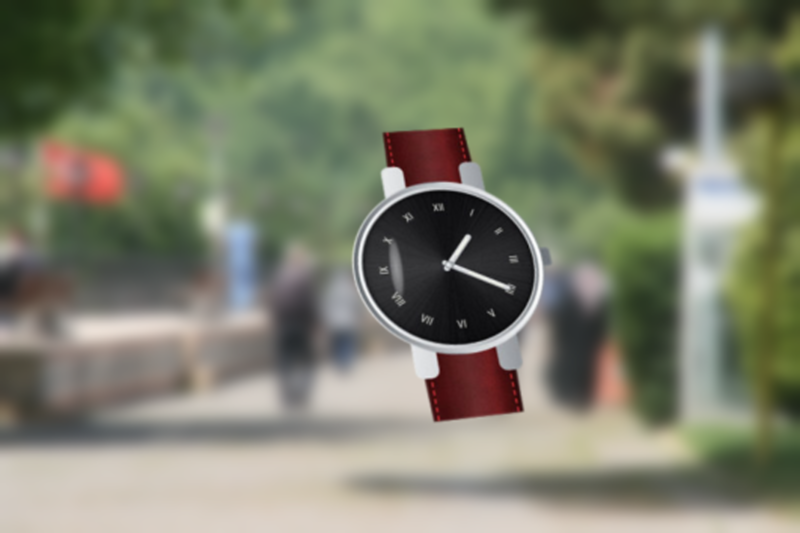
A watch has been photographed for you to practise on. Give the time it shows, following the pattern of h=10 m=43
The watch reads h=1 m=20
